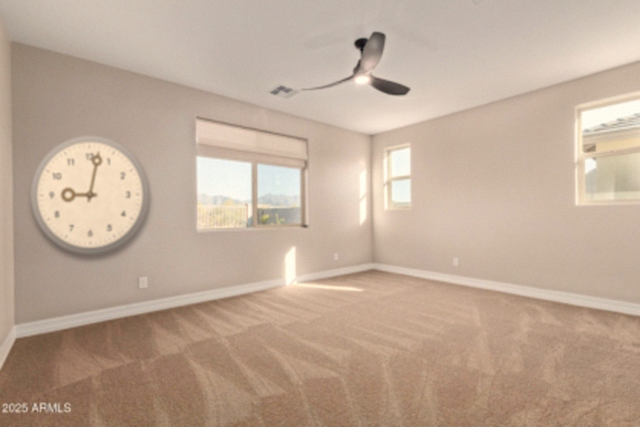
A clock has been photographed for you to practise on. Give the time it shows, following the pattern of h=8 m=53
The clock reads h=9 m=2
